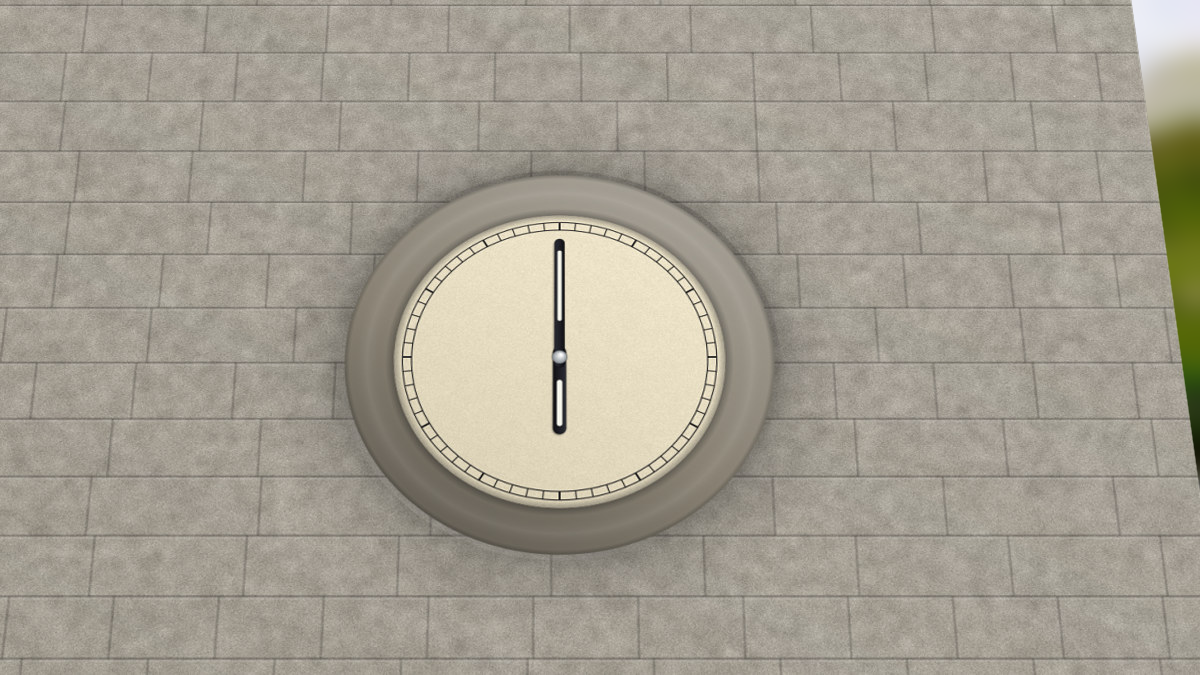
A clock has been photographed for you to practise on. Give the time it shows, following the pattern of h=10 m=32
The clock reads h=6 m=0
